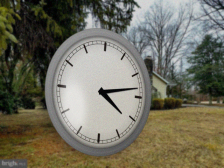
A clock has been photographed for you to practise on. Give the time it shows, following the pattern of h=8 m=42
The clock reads h=4 m=13
